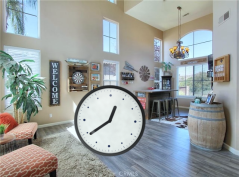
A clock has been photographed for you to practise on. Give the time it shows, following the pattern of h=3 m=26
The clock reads h=12 m=39
